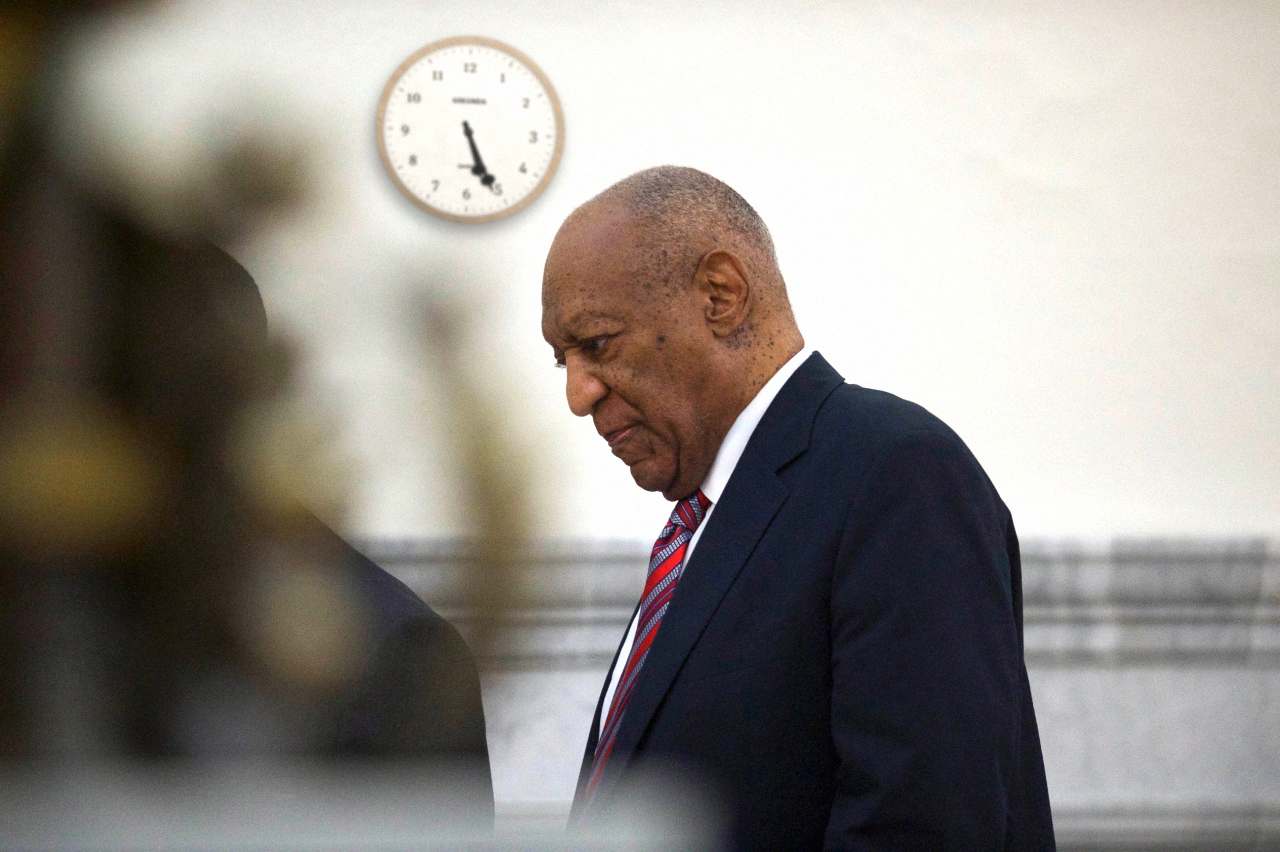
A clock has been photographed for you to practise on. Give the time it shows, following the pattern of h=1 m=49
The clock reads h=5 m=26
